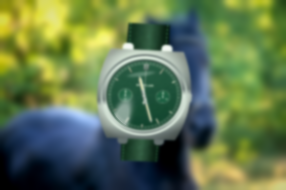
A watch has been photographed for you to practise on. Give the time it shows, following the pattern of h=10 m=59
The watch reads h=11 m=27
